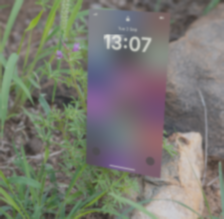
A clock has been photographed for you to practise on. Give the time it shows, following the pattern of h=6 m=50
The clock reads h=13 m=7
